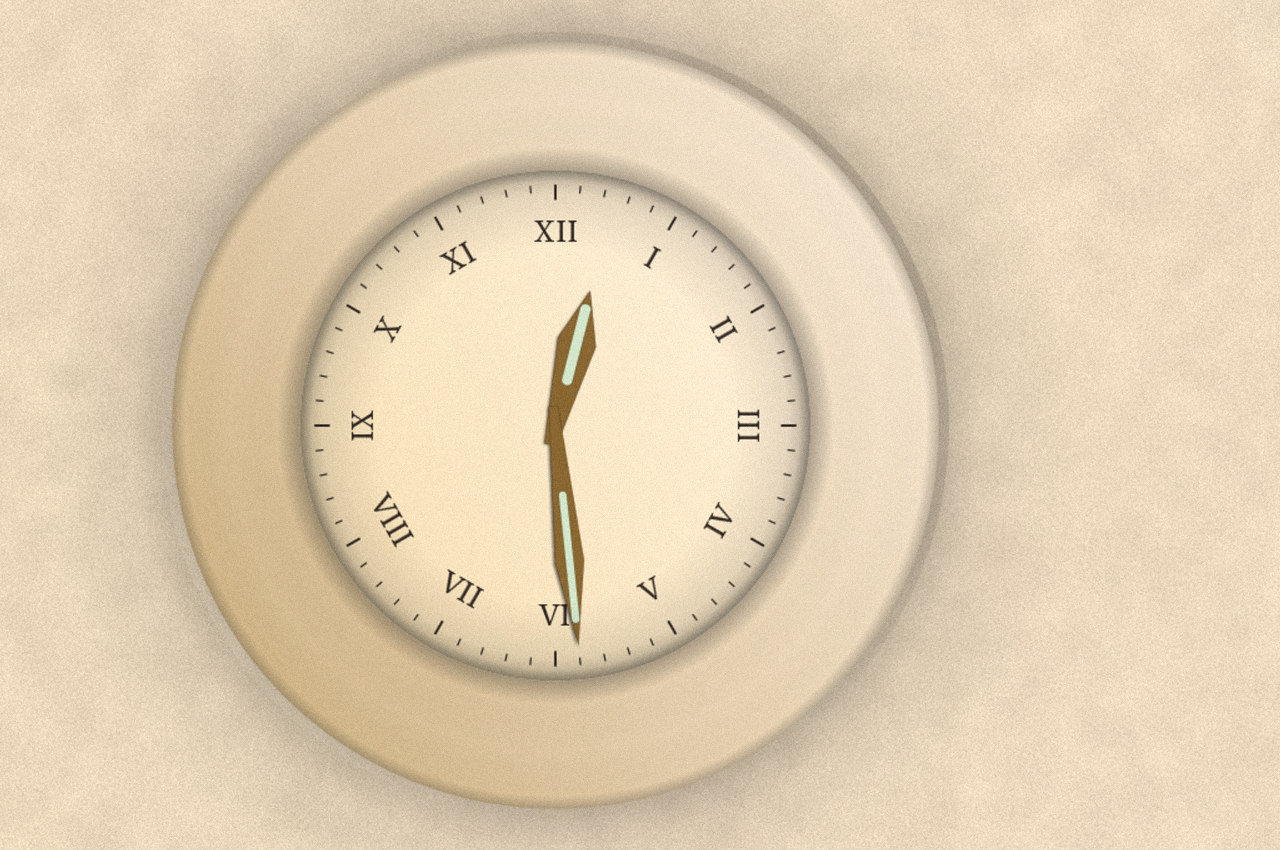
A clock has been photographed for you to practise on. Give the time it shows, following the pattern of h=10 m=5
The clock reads h=12 m=29
